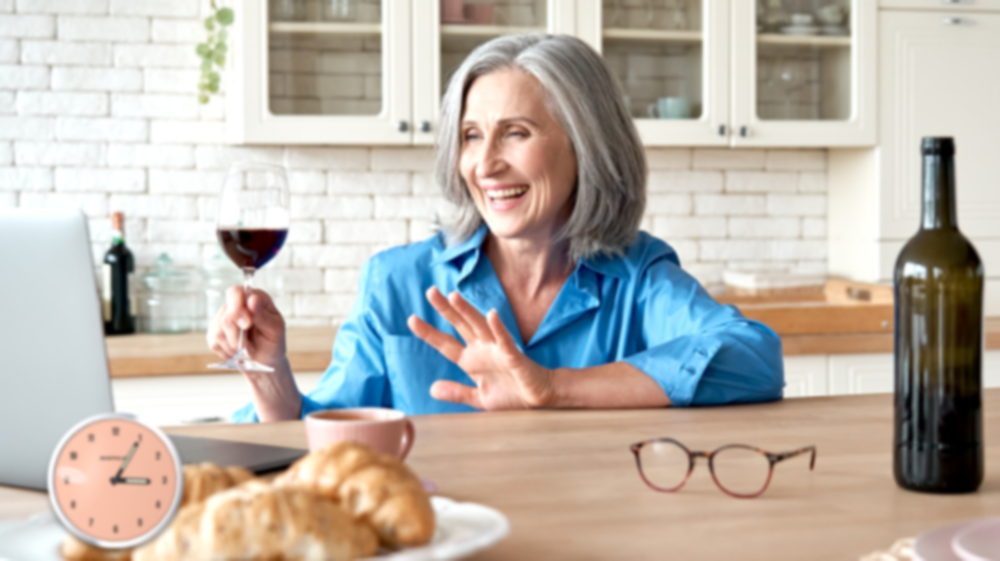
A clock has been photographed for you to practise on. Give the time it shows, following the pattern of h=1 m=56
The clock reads h=3 m=5
